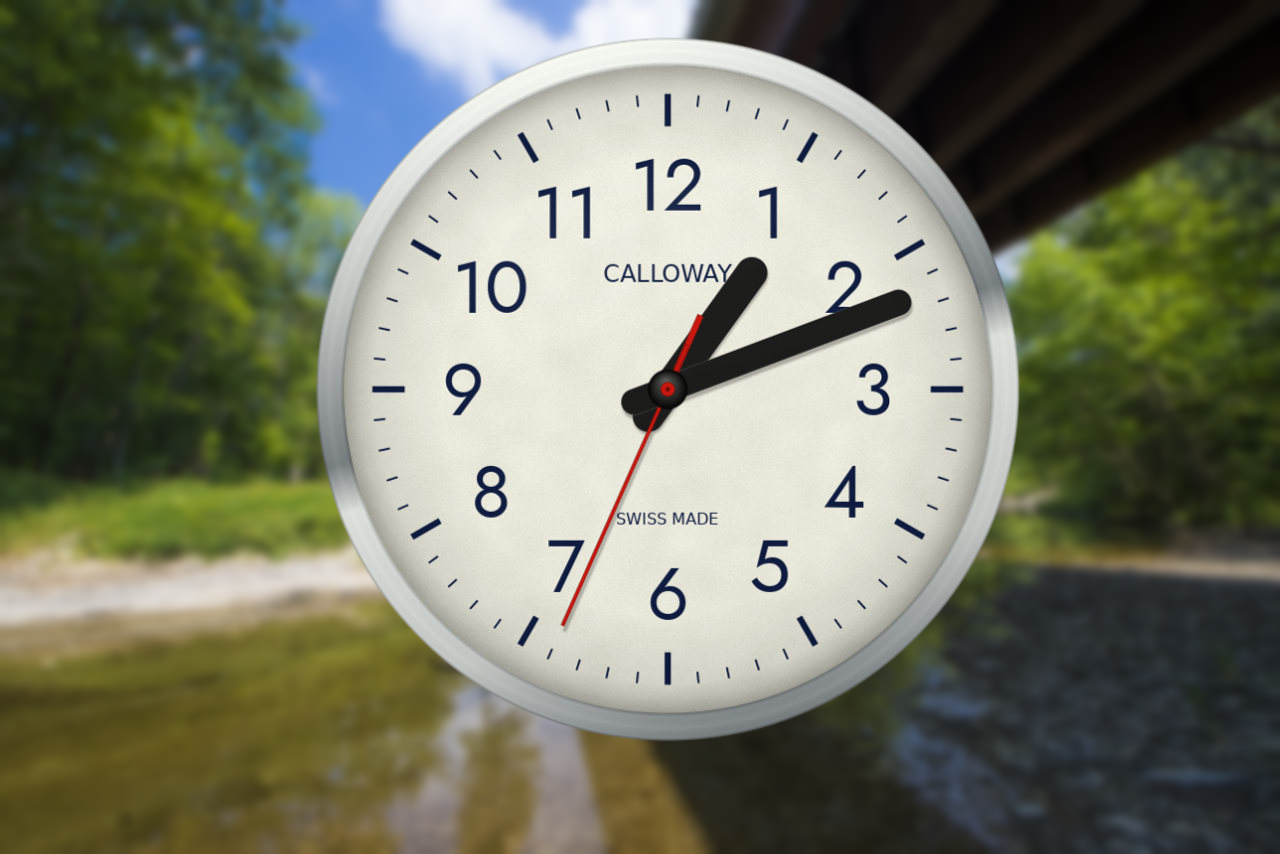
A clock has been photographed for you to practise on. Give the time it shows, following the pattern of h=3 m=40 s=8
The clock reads h=1 m=11 s=34
